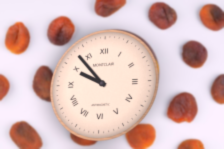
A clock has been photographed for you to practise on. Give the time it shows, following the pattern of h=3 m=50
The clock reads h=9 m=53
